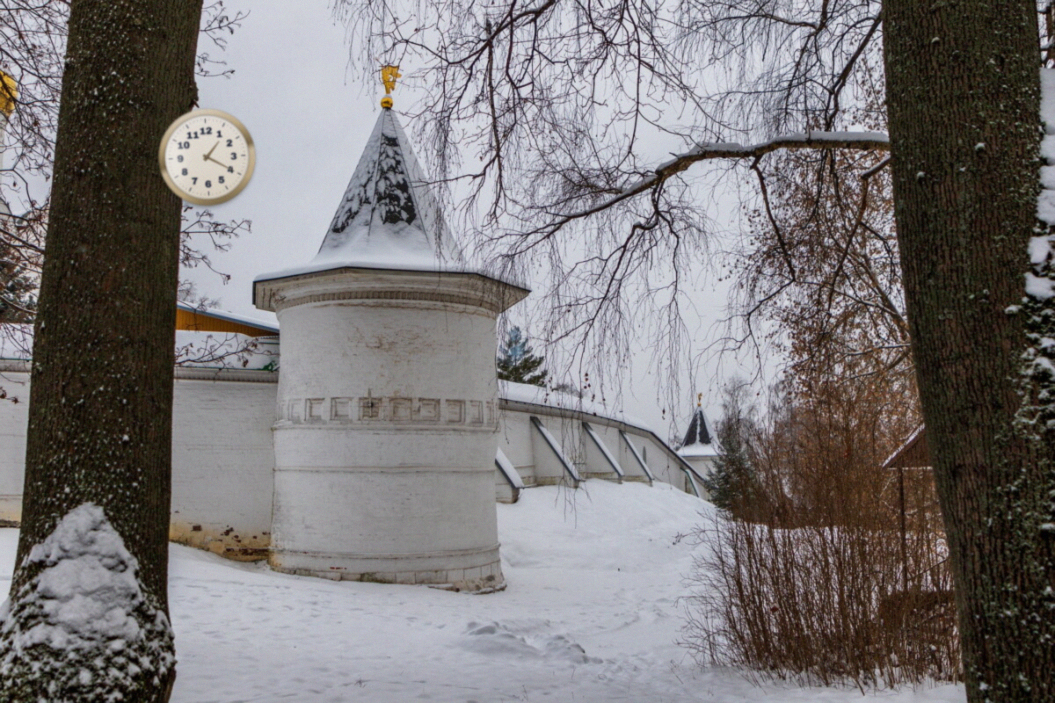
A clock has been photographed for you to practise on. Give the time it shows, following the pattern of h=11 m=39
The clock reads h=1 m=20
